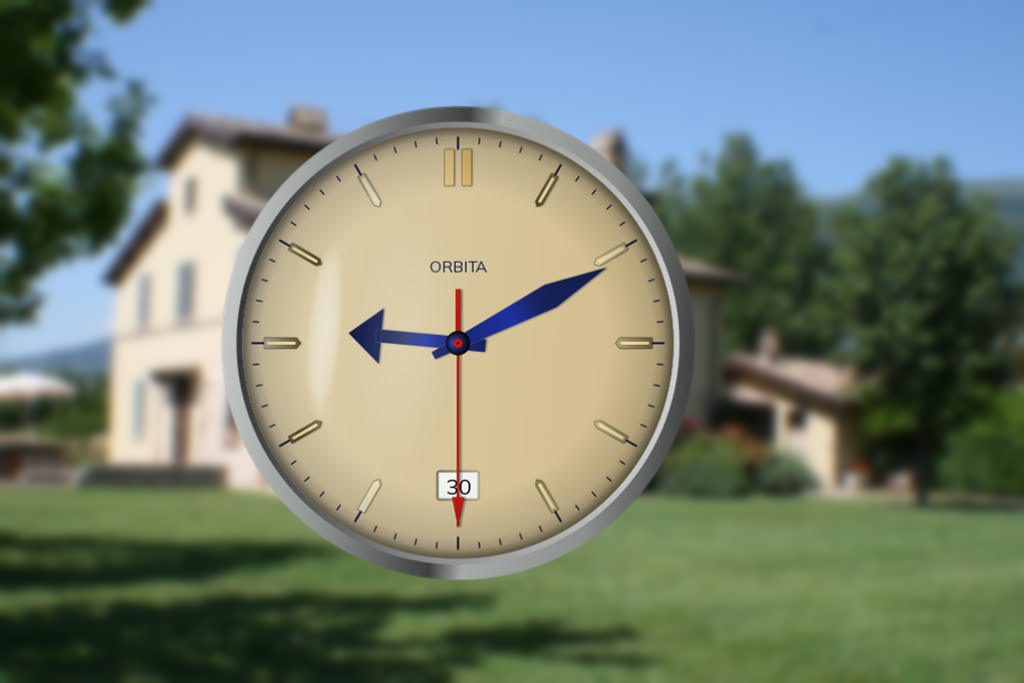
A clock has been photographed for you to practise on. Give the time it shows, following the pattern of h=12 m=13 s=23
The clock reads h=9 m=10 s=30
